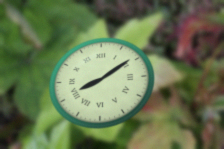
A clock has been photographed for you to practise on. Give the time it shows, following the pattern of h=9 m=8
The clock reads h=8 m=9
